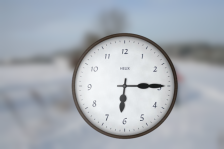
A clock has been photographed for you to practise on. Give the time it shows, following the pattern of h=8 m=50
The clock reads h=6 m=15
